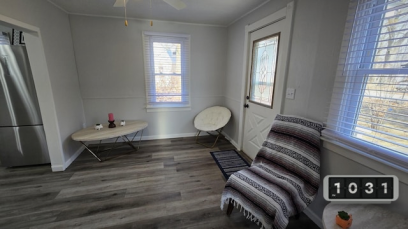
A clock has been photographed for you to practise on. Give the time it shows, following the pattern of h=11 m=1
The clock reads h=10 m=31
